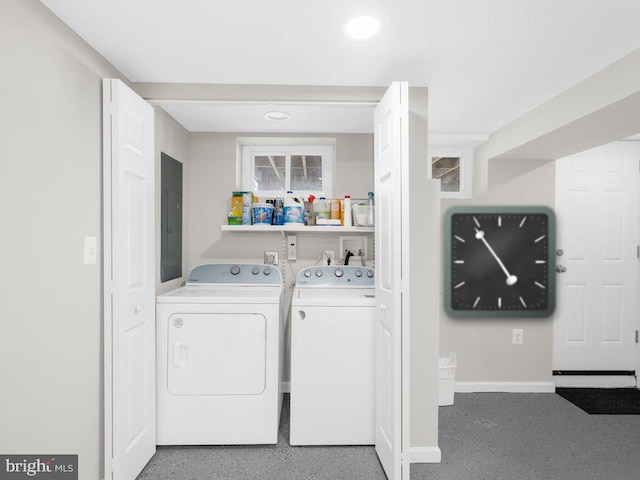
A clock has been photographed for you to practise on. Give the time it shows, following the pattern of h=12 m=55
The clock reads h=4 m=54
